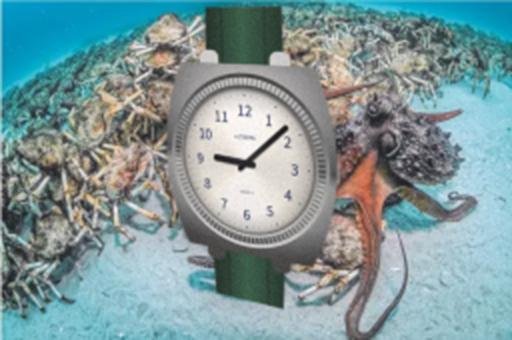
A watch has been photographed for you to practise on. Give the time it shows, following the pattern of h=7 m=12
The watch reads h=9 m=8
